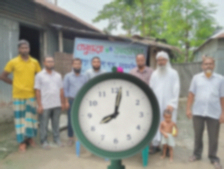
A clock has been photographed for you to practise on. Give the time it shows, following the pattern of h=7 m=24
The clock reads h=8 m=2
